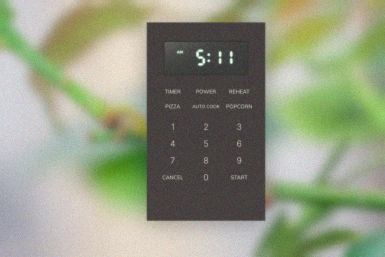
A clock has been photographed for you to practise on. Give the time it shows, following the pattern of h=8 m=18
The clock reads h=5 m=11
